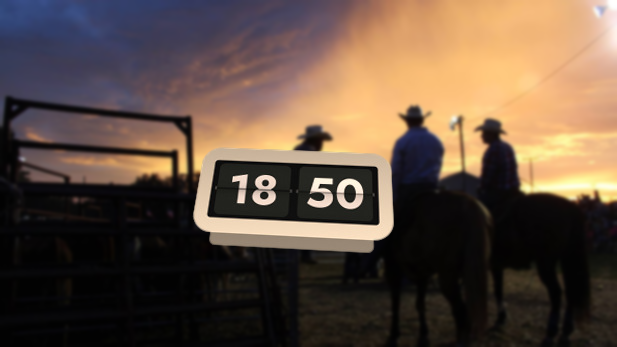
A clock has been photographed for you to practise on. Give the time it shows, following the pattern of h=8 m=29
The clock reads h=18 m=50
